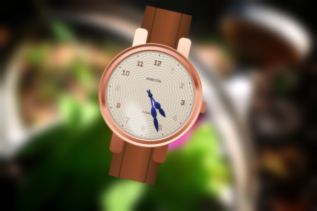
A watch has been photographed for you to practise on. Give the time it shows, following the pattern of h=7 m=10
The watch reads h=4 m=26
